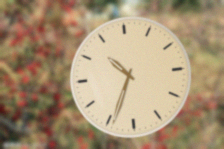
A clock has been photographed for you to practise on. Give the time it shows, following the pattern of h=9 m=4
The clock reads h=10 m=34
